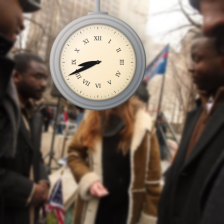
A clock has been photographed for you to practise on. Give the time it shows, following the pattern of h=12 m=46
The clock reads h=8 m=41
